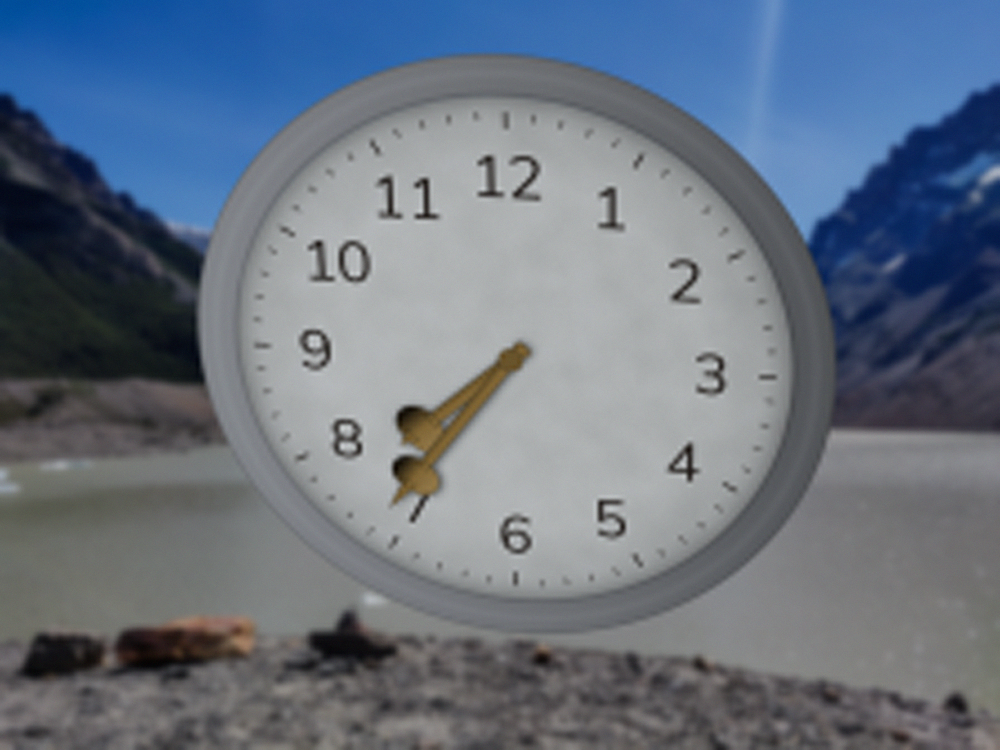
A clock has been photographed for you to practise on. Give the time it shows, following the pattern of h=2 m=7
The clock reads h=7 m=36
